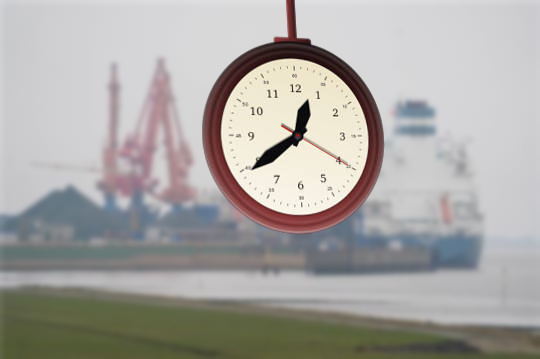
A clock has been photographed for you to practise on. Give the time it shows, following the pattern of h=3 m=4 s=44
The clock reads h=12 m=39 s=20
